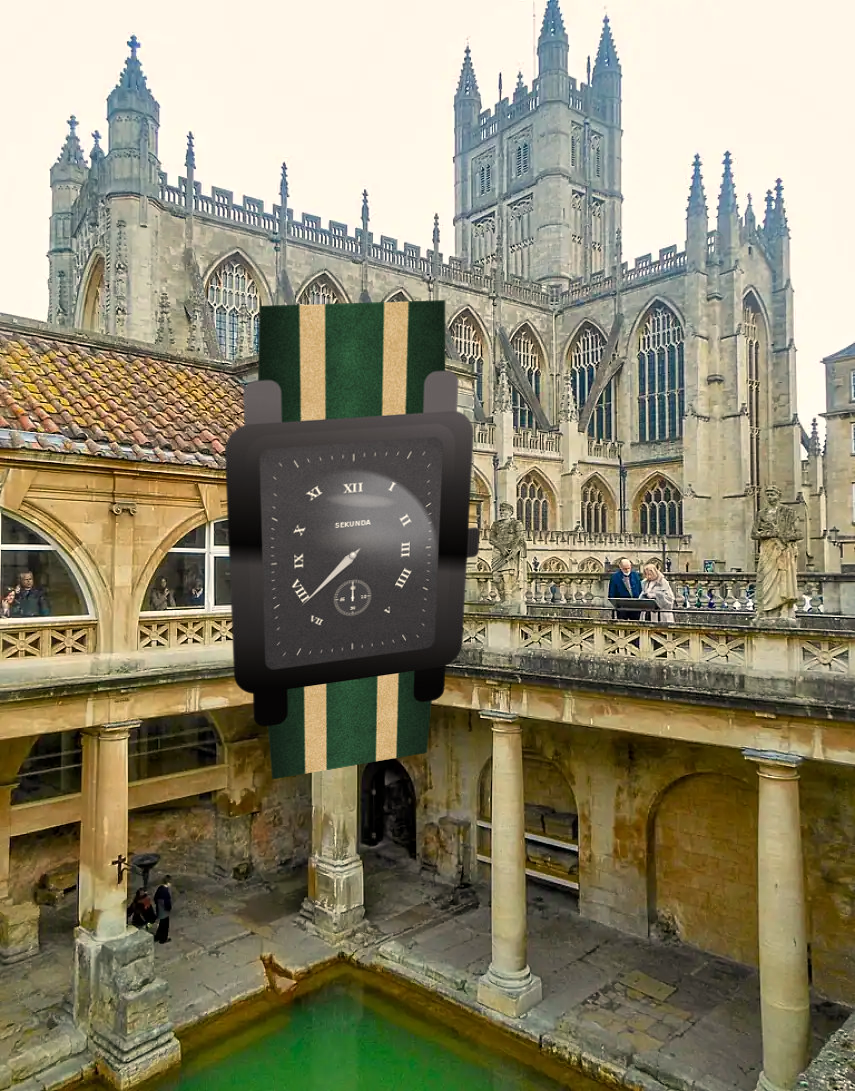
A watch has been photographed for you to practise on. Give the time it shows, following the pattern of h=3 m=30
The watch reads h=7 m=38
